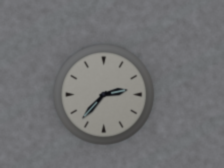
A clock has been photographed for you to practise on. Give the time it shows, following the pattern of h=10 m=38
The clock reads h=2 m=37
